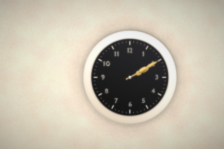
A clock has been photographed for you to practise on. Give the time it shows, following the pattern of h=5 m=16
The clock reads h=2 m=10
